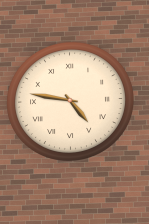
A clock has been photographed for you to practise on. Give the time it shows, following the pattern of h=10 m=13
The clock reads h=4 m=47
